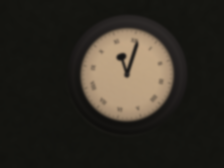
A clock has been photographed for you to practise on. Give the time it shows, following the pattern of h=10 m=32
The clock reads h=11 m=1
